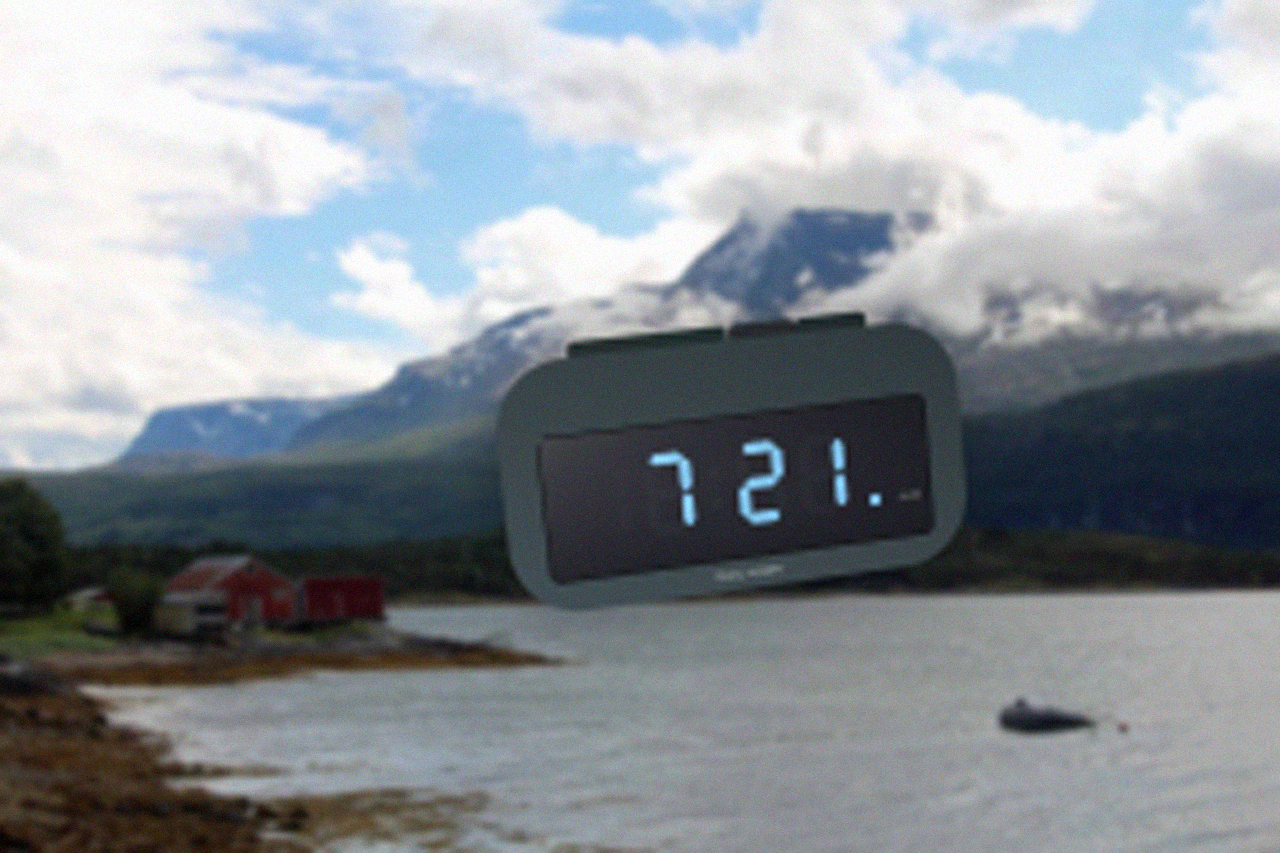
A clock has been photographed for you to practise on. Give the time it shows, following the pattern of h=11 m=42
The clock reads h=7 m=21
